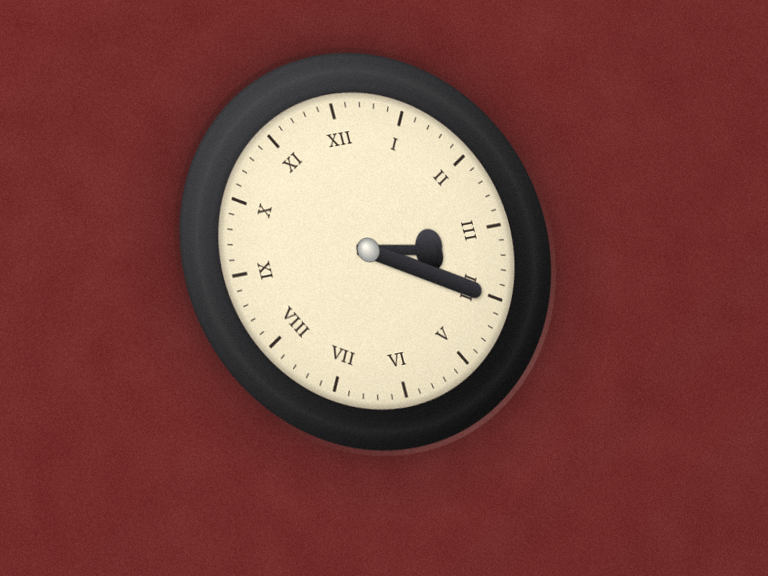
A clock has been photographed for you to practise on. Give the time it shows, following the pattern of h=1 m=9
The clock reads h=3 m=20
